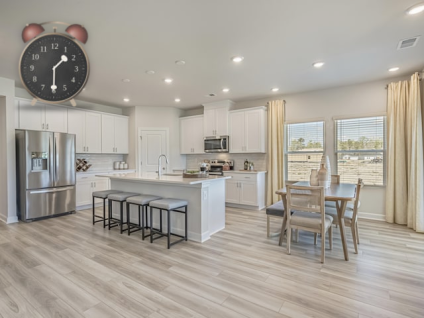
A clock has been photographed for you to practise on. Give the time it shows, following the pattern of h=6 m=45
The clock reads h=1 m=30
